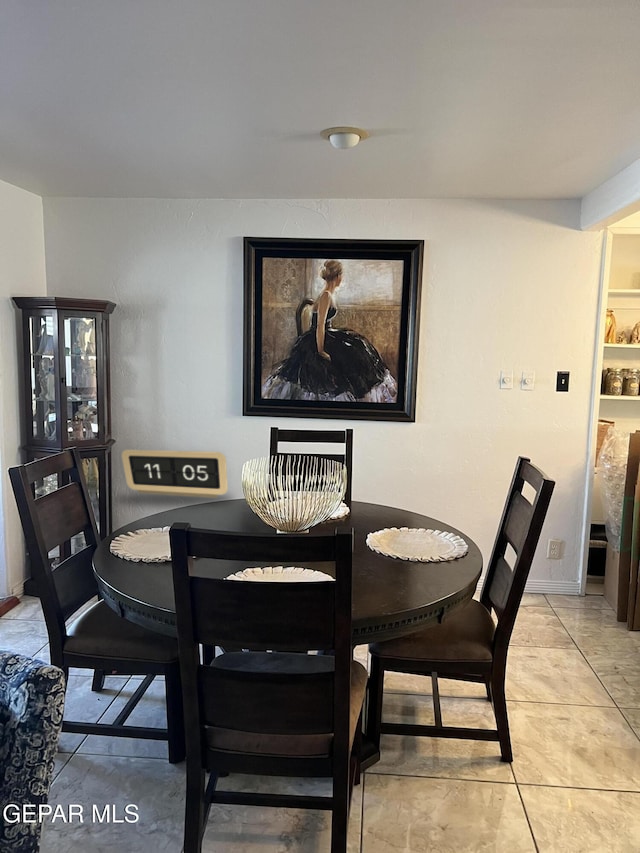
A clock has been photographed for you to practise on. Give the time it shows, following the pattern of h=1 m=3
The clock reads h=11 m=5
